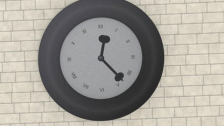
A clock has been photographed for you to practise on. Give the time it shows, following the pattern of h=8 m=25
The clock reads h=12 m=23
